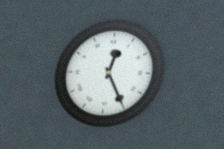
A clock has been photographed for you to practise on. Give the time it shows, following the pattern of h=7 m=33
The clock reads h=12 m=25
